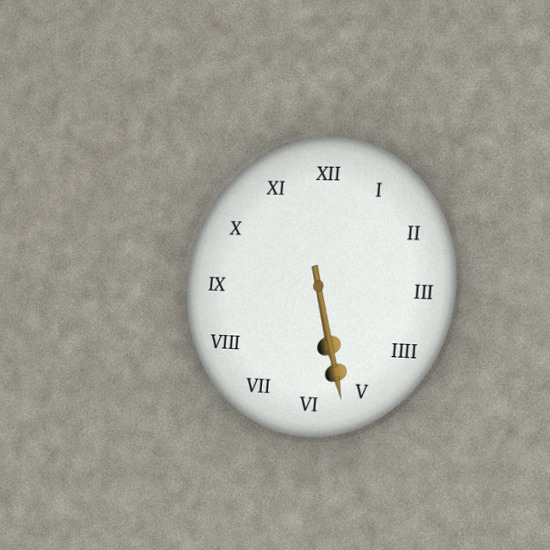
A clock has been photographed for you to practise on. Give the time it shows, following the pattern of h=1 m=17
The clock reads h=5 m=27
